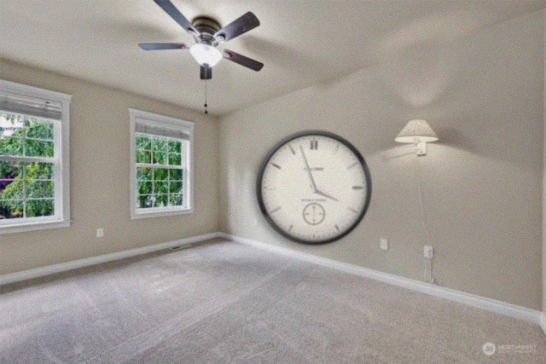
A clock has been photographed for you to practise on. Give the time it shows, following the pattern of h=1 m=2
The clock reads h=3 m=57
